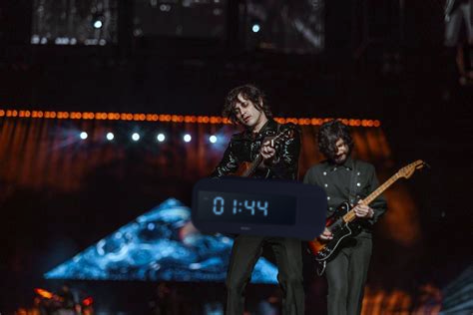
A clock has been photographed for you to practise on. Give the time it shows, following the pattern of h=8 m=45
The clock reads h=1 m=44
